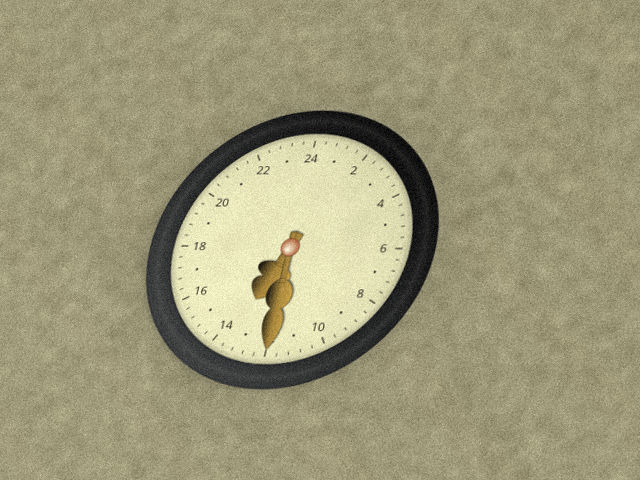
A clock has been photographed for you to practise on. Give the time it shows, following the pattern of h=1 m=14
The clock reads h=13 m=30
